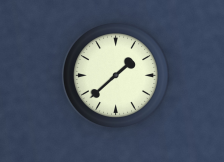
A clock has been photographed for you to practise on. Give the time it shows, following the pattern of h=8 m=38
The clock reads h=1 m=38
